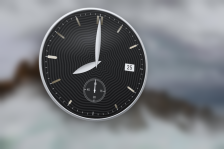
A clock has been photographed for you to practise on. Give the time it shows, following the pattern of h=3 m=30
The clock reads h=8 m=0
